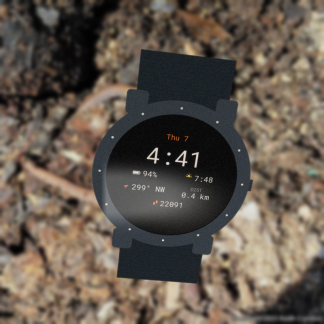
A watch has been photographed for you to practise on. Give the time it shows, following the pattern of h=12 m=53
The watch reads h=4 m=41
